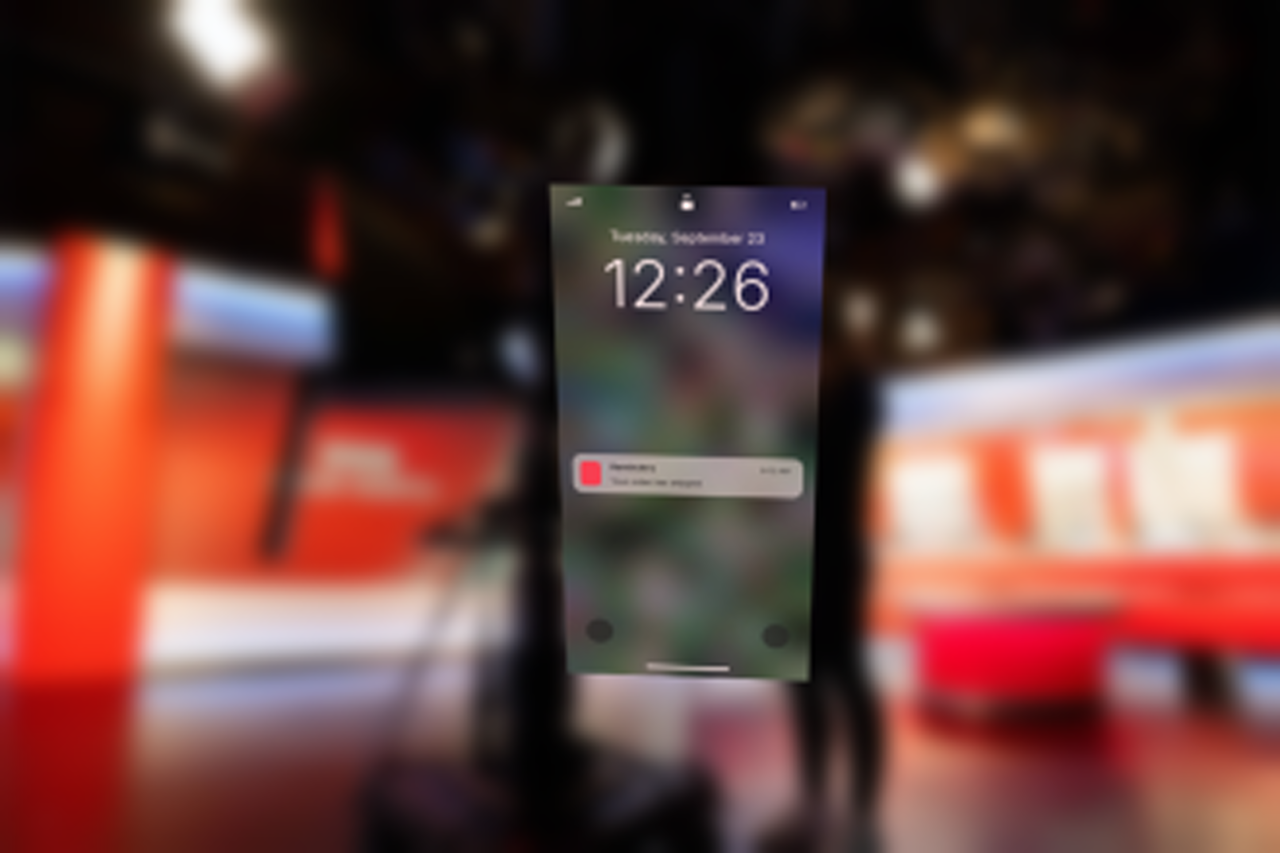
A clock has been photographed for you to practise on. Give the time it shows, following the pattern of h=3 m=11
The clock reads h=12 m=26
